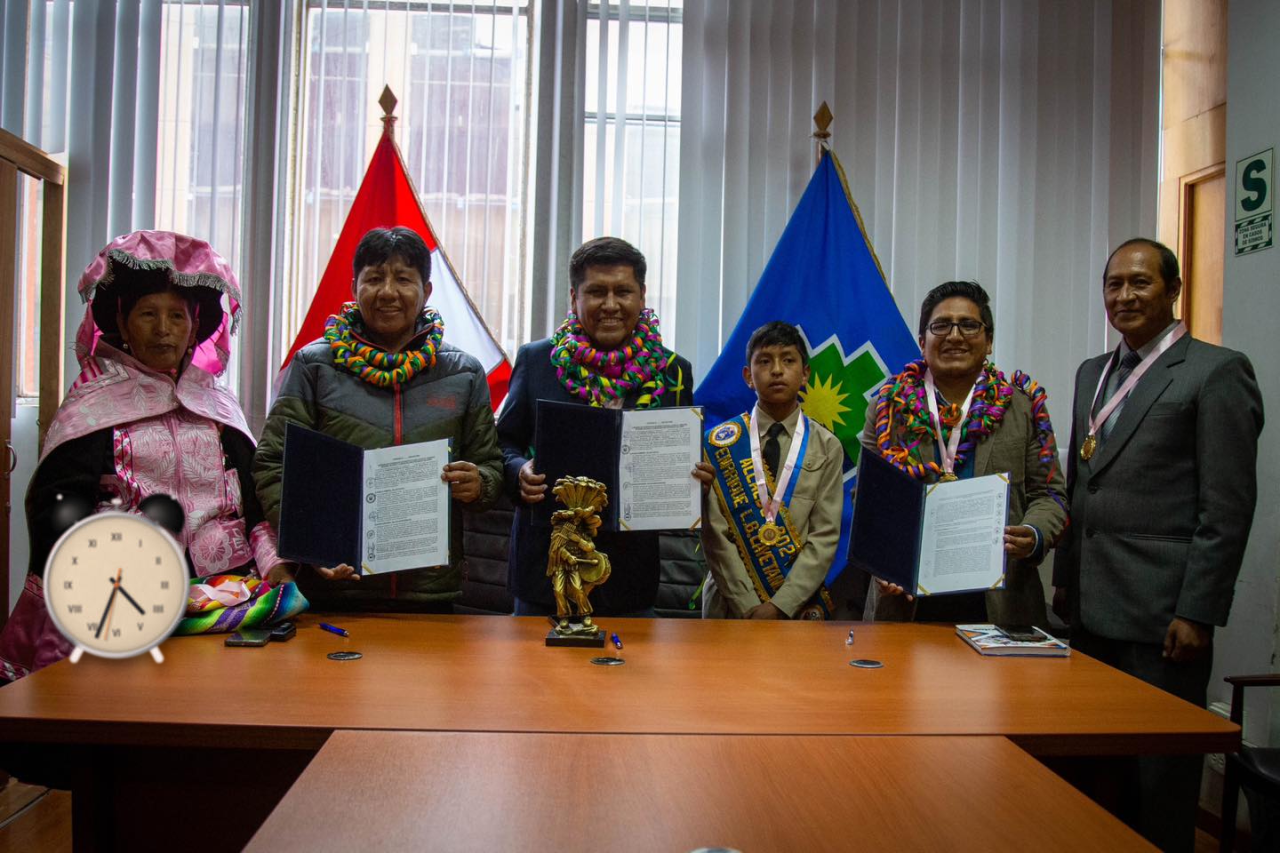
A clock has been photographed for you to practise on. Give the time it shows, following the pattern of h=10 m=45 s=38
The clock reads h=4 m=33 s=32
